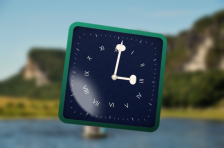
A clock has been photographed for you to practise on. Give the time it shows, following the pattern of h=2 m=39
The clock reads h=3 m=1
